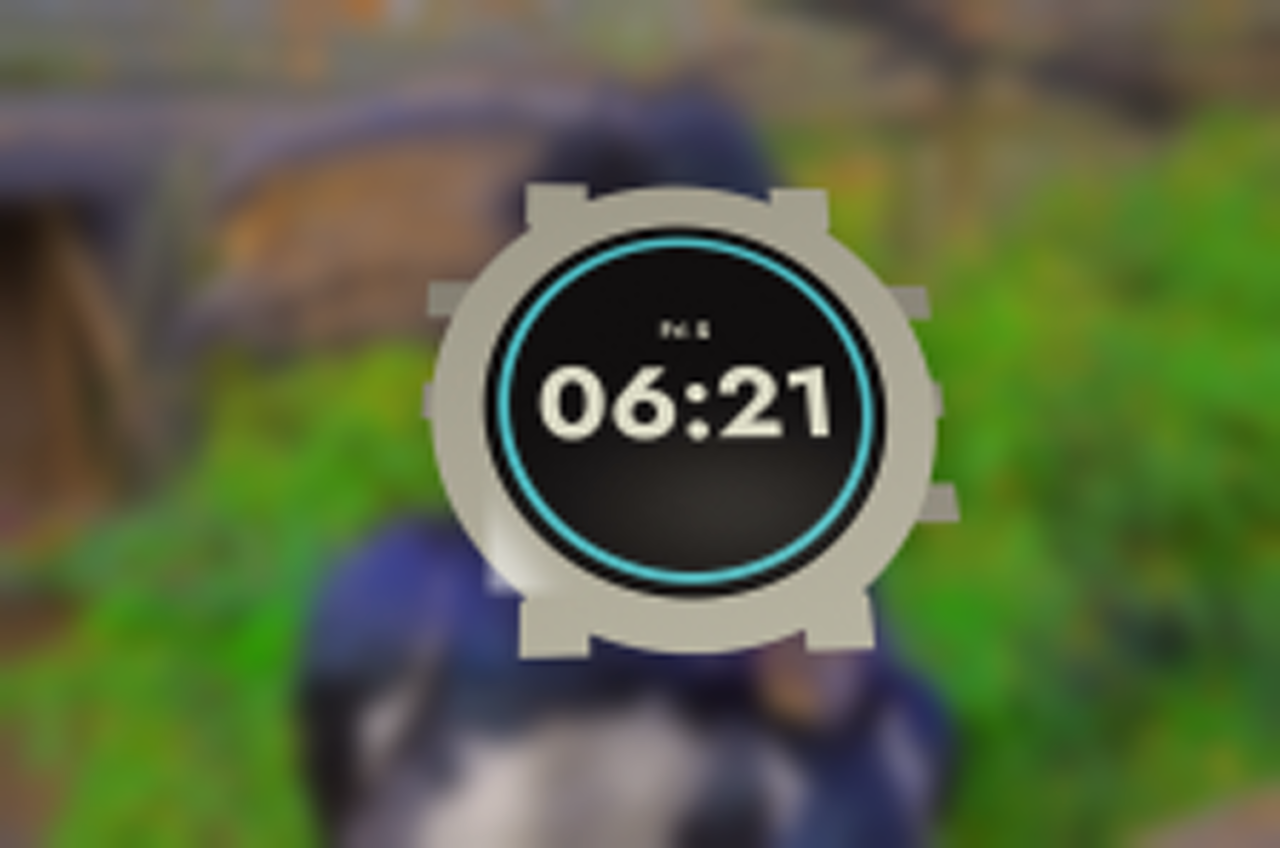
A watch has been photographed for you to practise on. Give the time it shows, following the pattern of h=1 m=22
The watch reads h=6 m=21
